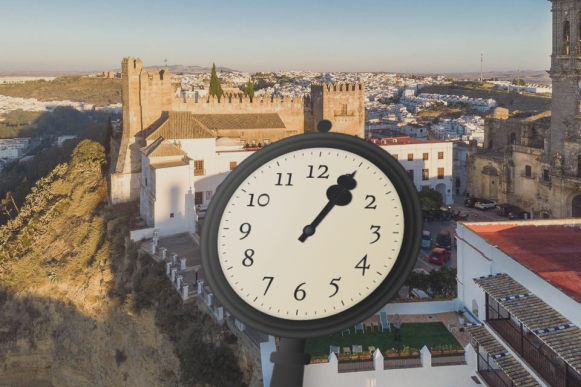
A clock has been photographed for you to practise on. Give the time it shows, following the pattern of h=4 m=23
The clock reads h=1 m=5
